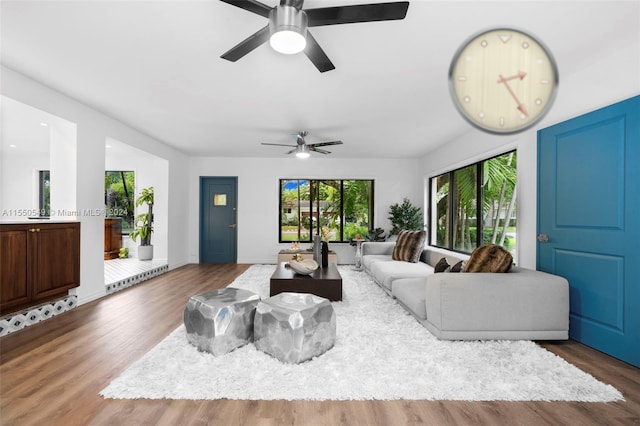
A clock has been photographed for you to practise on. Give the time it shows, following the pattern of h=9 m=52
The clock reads h=2 m=24
